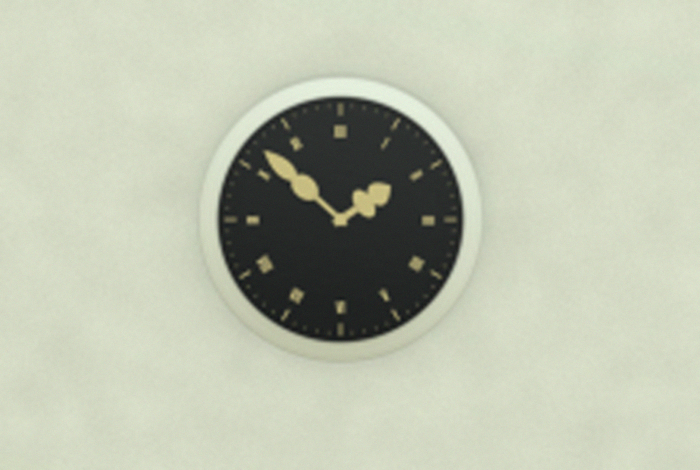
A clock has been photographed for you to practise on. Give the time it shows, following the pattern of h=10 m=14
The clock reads h=1 m=52
